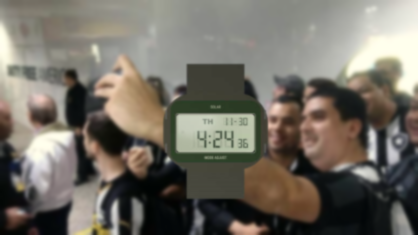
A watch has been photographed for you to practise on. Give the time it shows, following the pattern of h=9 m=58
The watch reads h=4 m=24
